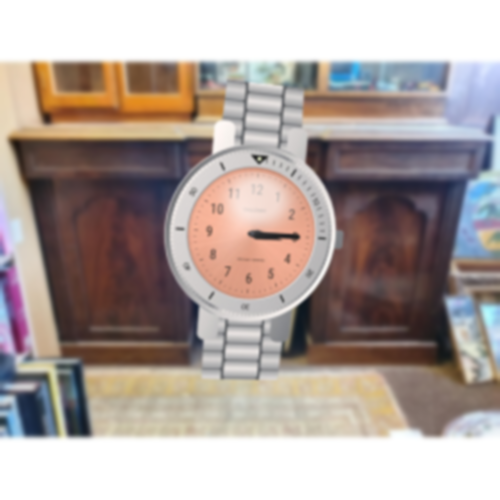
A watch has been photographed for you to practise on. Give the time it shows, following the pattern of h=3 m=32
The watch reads h=3 m=15
